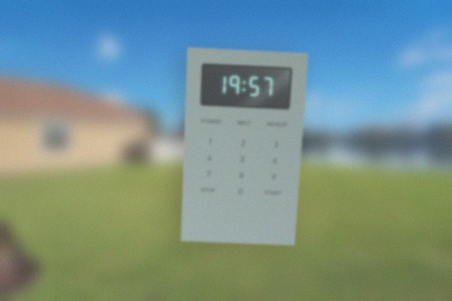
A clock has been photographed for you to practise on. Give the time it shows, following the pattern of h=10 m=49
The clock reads h=19 m=57
